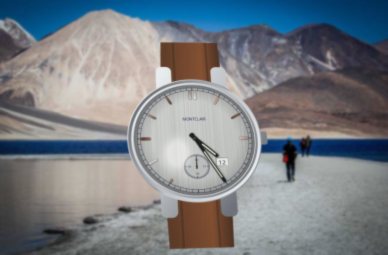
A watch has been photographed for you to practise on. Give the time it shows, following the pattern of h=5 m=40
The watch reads h=4 m=25
